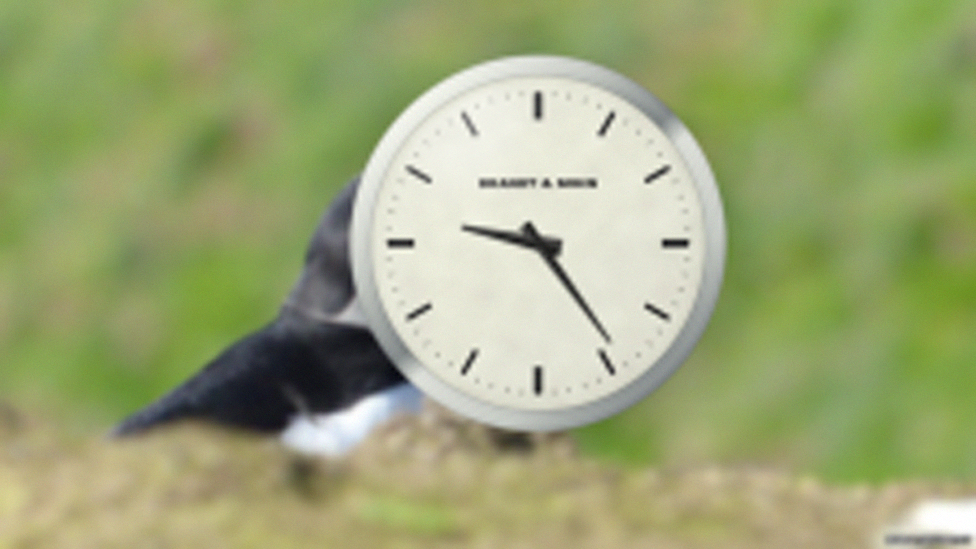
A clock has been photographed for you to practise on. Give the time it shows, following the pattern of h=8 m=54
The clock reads h=9 m=24
